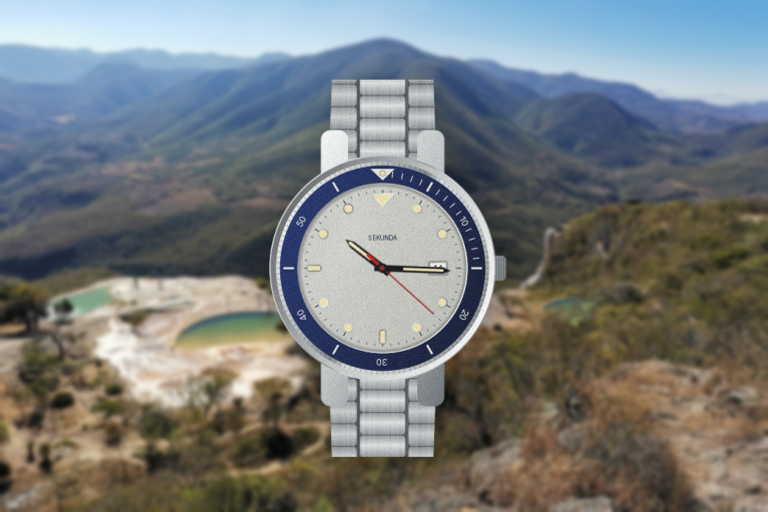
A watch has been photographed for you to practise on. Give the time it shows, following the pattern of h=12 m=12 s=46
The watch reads h=10 m=15 s=22
